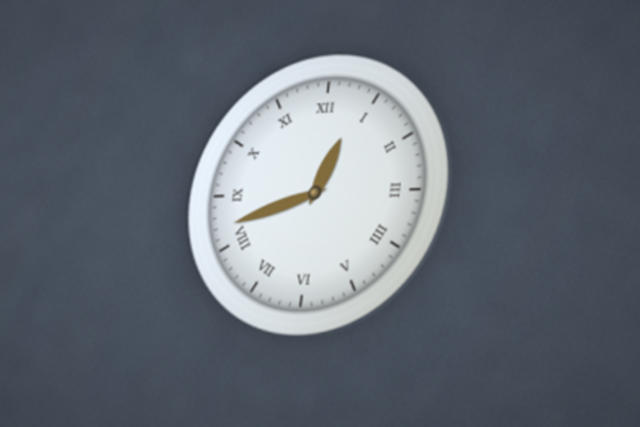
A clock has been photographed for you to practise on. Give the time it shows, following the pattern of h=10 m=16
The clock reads h=12 m=42
